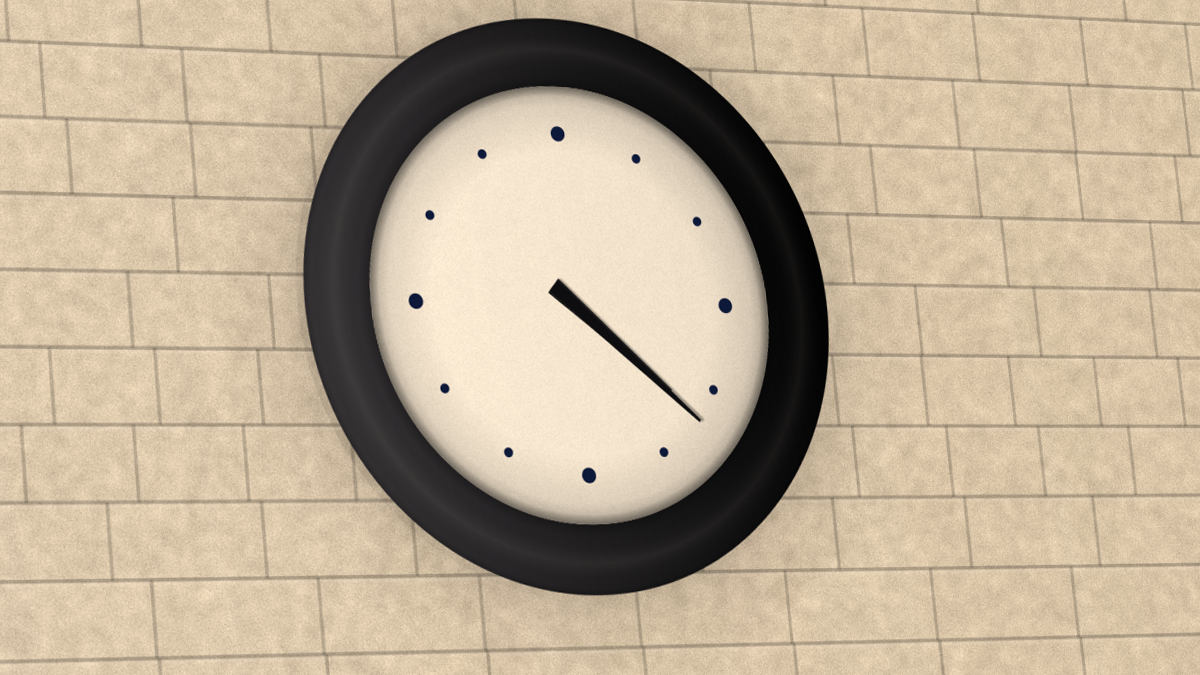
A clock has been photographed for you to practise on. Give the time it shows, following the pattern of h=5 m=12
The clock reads h=4 m=22
